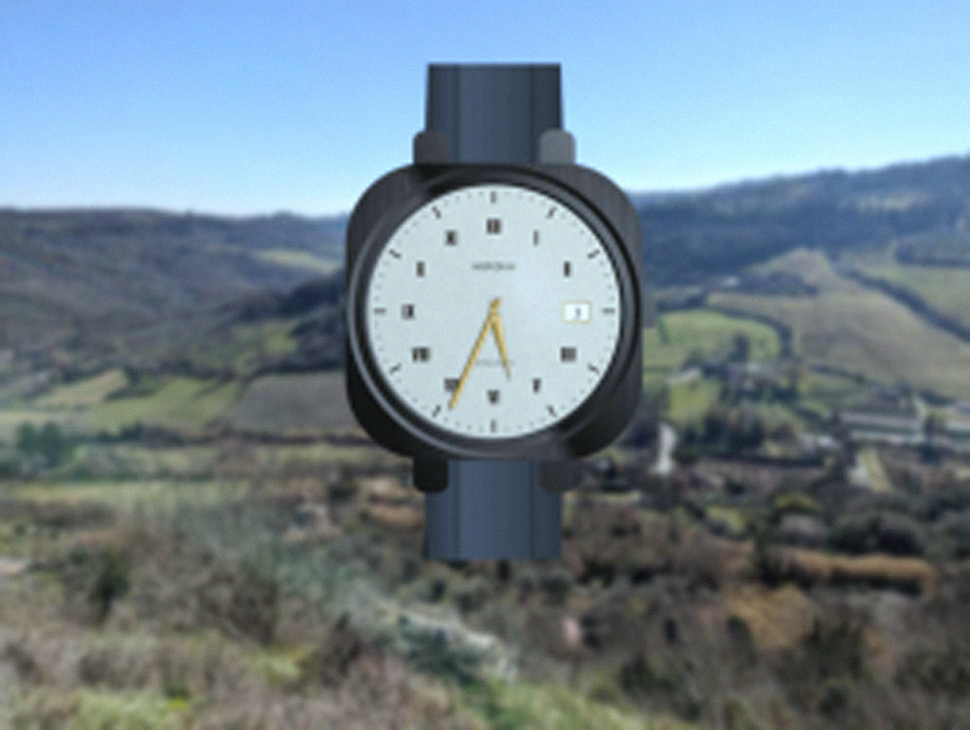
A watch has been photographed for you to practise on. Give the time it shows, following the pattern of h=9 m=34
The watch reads h=5 m=34
